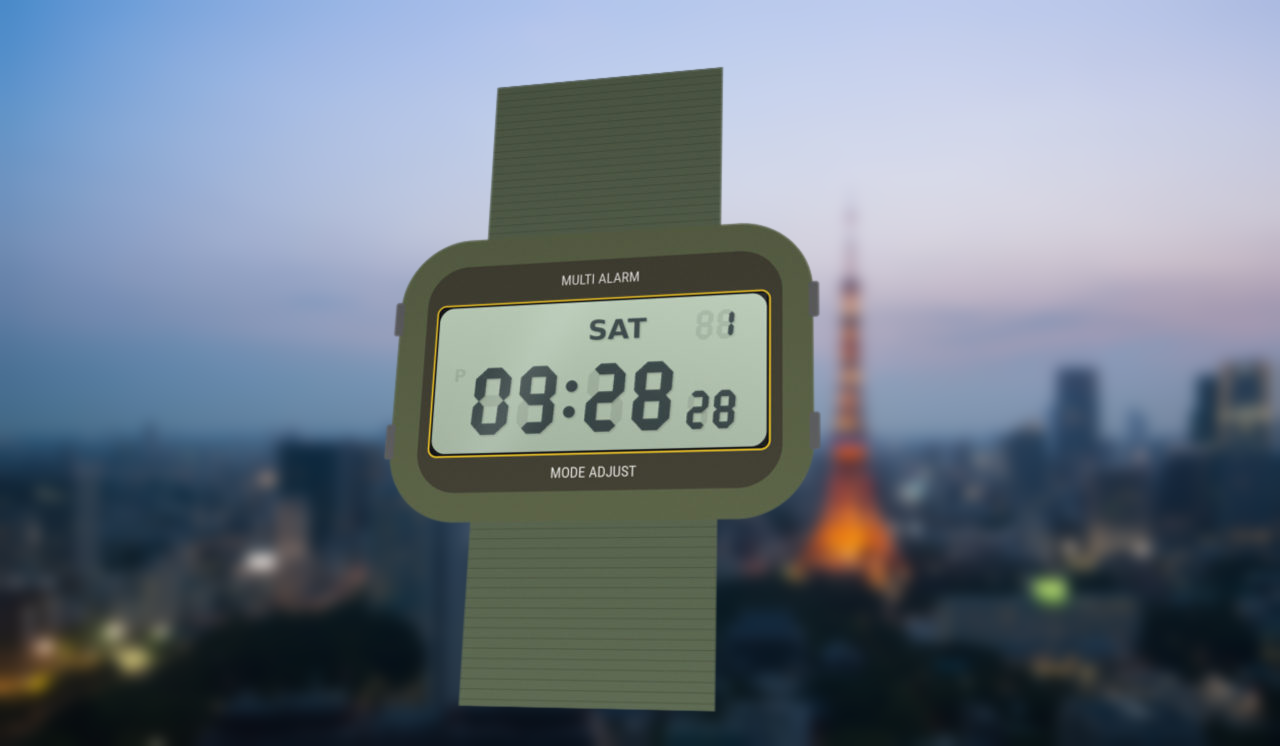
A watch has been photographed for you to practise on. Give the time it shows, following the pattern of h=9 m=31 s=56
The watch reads h=9 m=28 s=28
